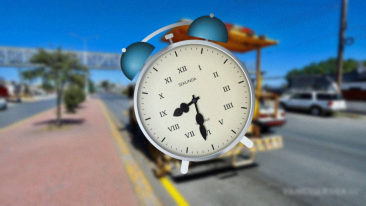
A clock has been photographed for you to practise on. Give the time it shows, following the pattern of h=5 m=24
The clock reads h=8 m=31
